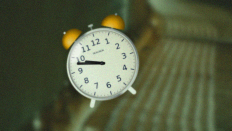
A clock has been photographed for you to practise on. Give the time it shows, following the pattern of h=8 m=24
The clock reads h=9 m=48
